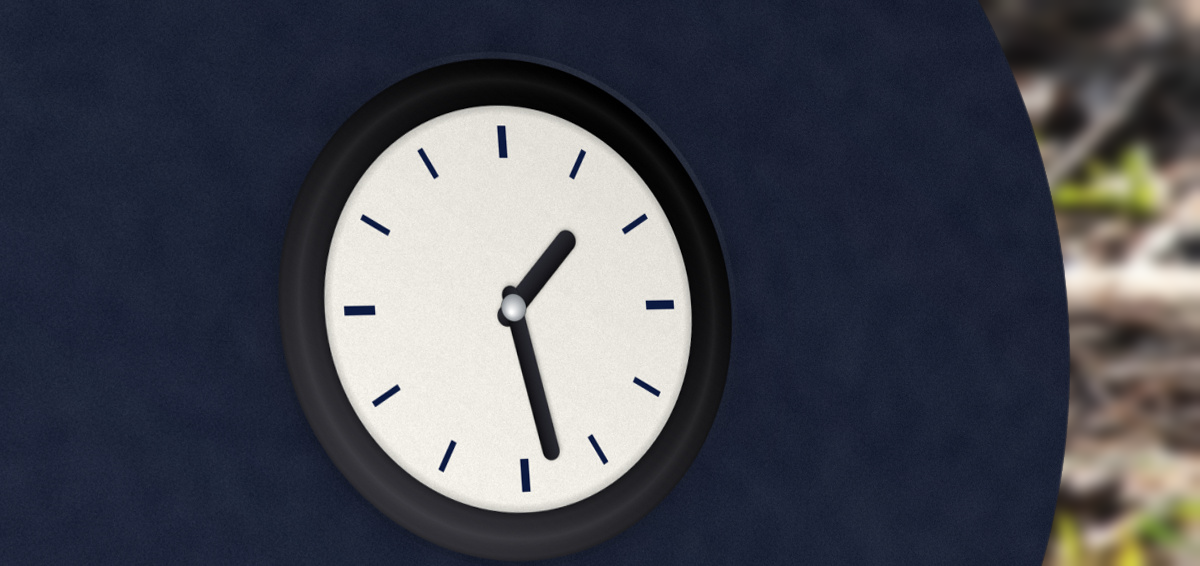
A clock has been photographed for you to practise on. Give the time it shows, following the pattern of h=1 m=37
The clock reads h=1 m=28
